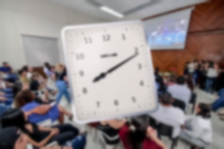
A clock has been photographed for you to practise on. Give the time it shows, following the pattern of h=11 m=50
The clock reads h=8 m=11
